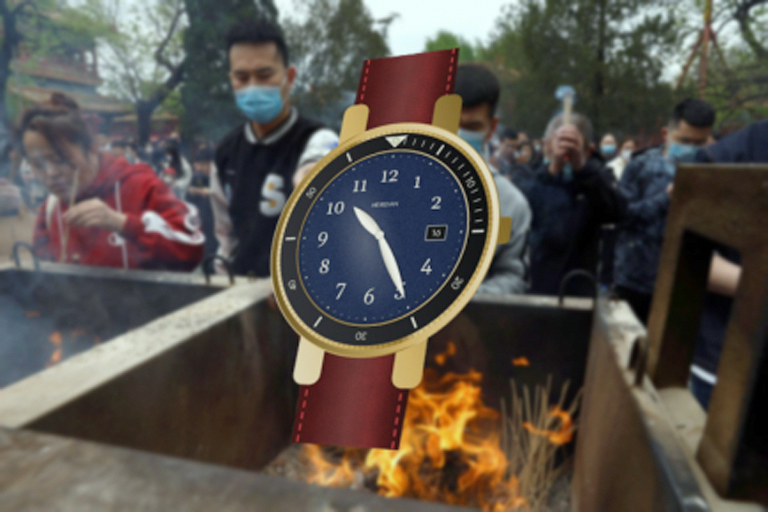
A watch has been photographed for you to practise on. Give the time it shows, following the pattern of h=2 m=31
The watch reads h=10 m=25
